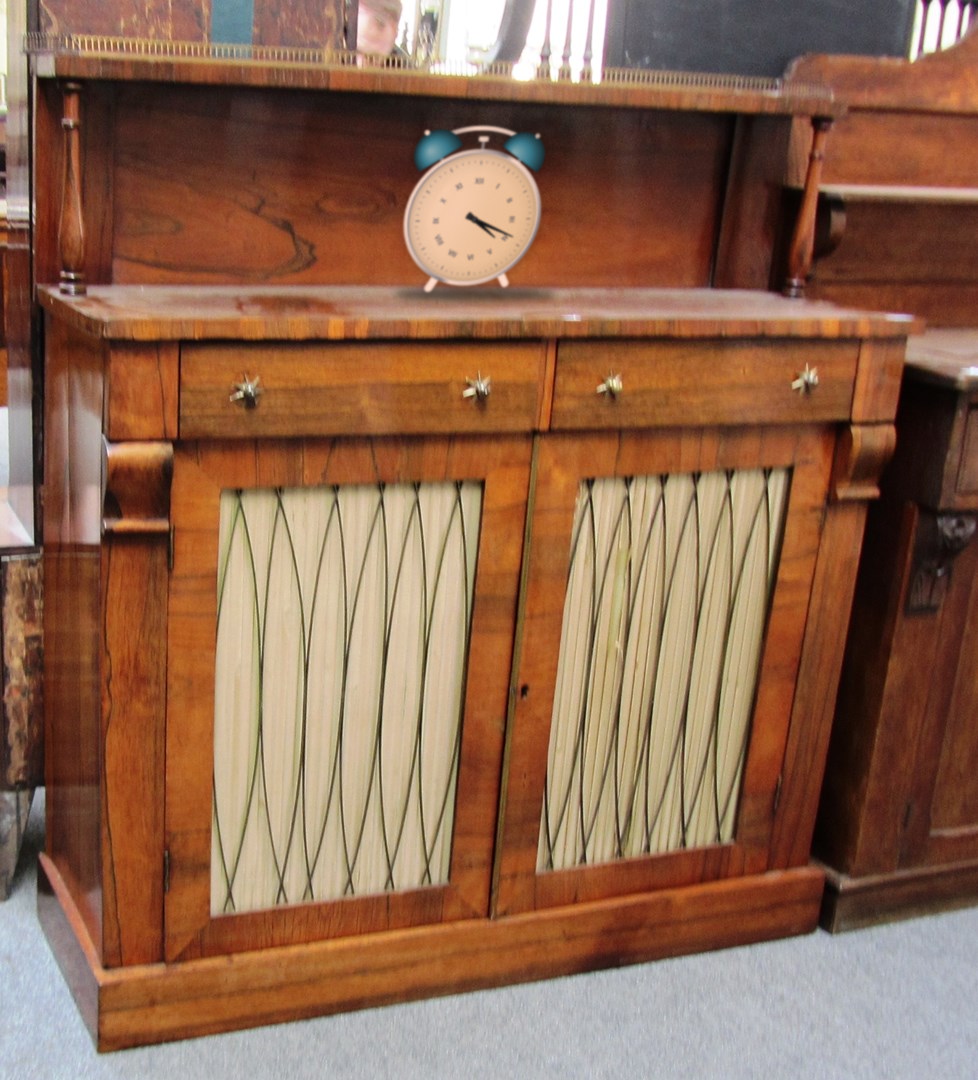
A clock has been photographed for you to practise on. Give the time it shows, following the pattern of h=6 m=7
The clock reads h=4 m=19
